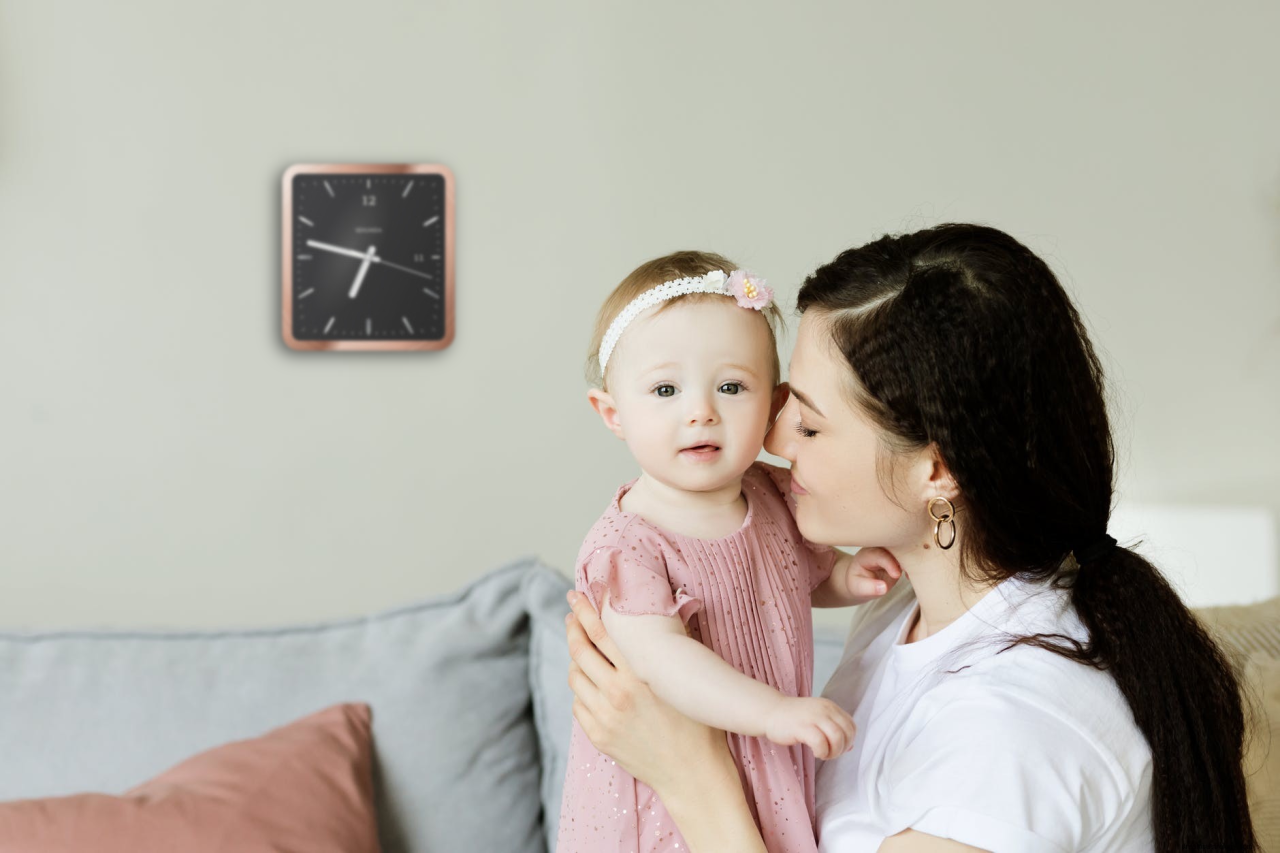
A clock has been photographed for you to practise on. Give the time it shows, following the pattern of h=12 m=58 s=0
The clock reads h=6 m=47 s=18
